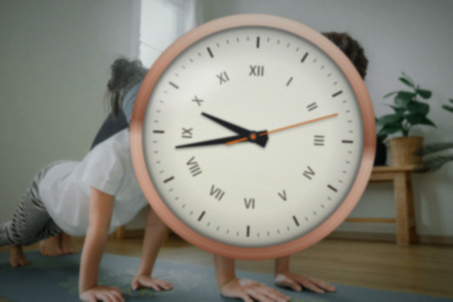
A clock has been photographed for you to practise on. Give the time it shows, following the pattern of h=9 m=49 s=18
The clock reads h=9 m=43 s=12
